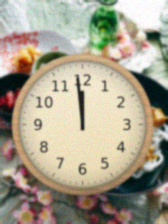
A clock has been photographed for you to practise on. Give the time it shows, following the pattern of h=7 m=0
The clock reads h=11 m=59
